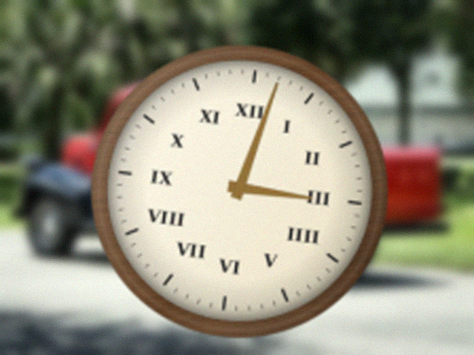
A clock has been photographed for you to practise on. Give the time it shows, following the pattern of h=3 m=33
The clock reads h=3 m=2
